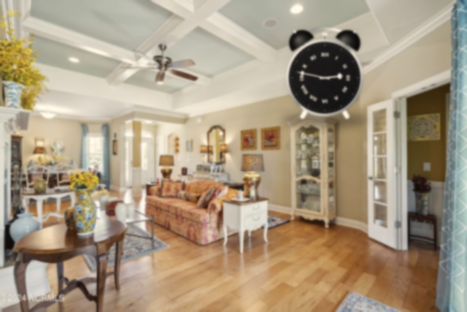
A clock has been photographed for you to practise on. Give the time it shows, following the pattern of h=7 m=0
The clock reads h=2 m=47
